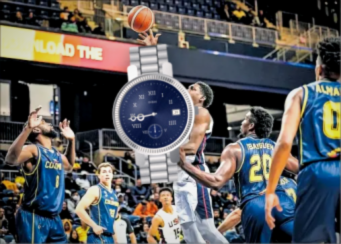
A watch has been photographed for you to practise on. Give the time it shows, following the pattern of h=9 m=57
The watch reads h=8 m=44
